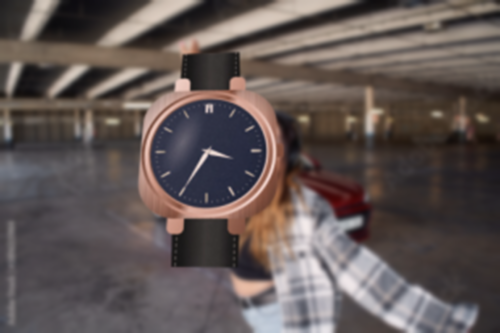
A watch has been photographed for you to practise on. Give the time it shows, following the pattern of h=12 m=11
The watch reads h=3 m=35
